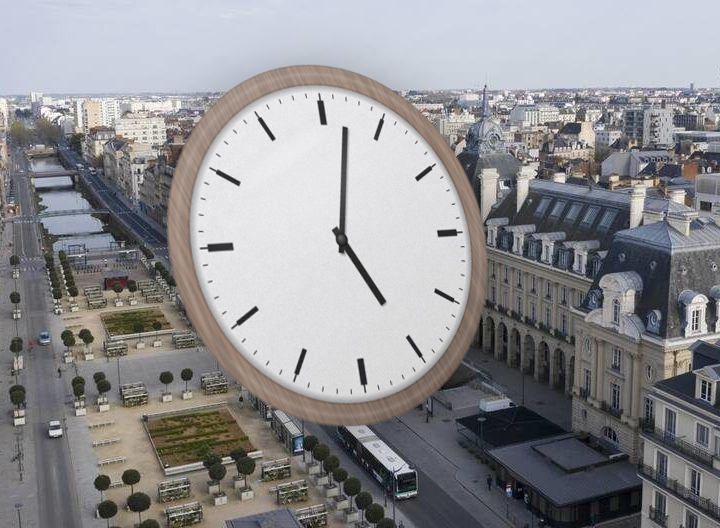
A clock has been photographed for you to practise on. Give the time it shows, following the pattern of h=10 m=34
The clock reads h=5 m=2
